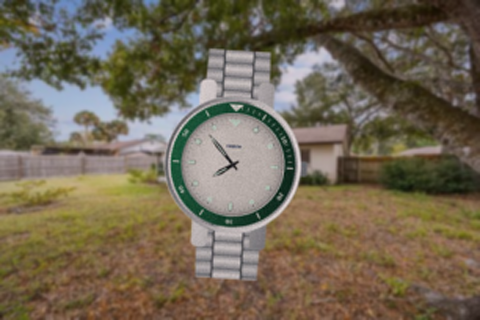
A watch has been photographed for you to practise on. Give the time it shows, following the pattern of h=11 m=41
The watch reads h=7 m=53
